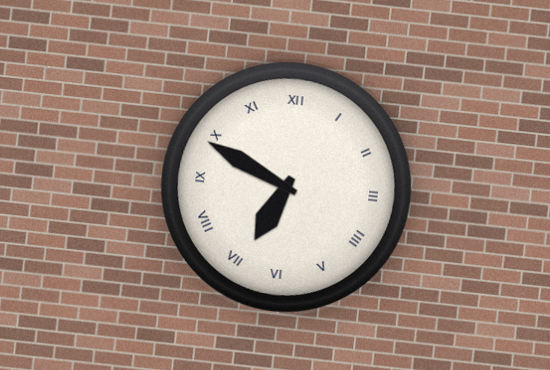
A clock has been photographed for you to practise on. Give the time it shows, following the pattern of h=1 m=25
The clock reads h=6 m=49
